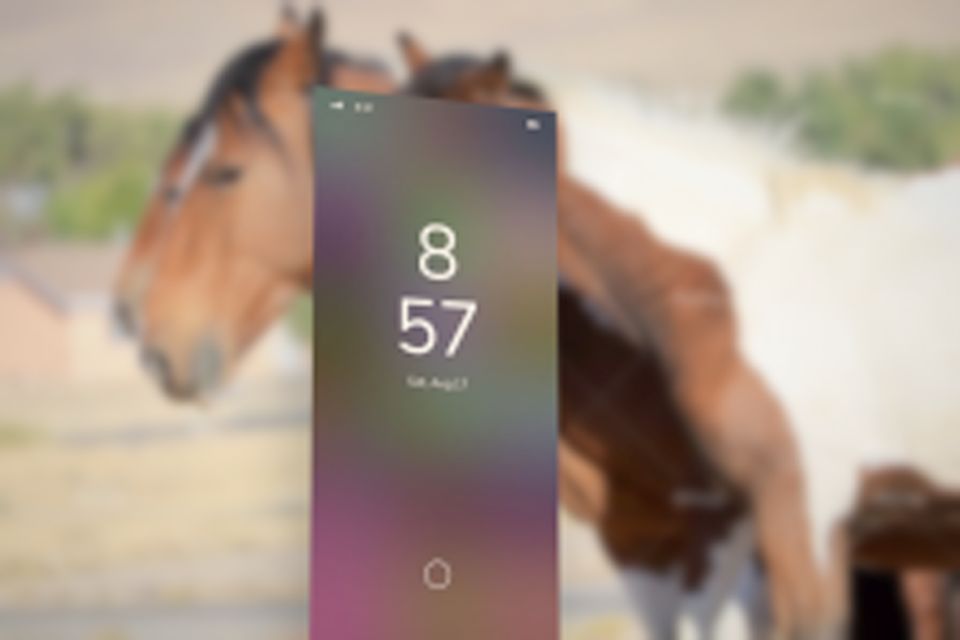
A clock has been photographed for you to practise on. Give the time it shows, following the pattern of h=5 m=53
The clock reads h=8 m=57
